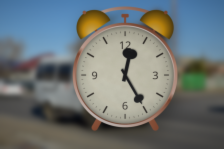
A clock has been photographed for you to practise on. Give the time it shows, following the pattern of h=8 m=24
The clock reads h=12 m=25
